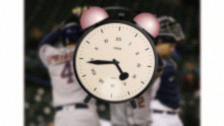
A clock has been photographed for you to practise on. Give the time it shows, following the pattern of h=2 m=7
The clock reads h=4 m=44
